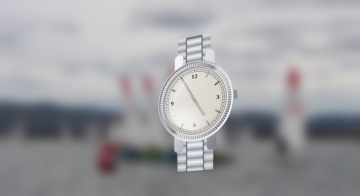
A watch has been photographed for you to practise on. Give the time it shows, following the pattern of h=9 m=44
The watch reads h=4 m=55
